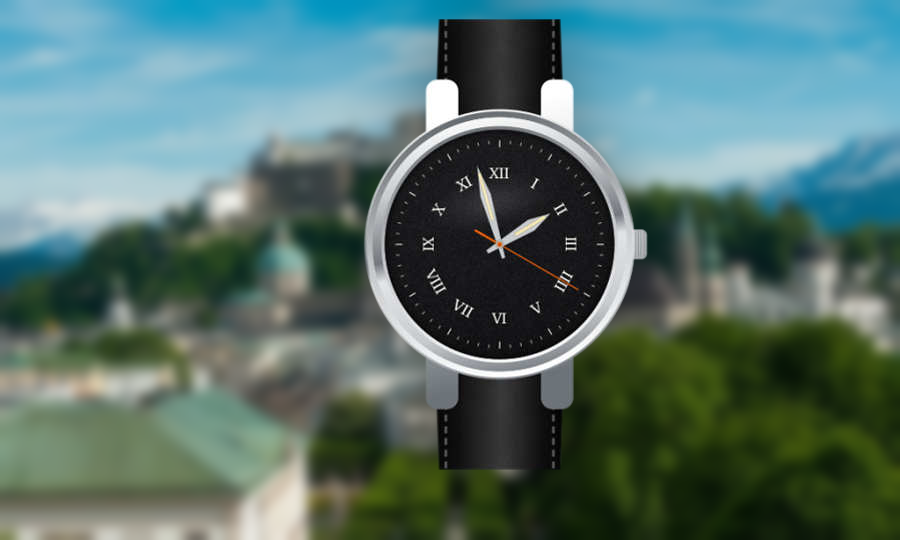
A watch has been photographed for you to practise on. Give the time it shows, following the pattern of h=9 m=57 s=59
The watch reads h=1 m=57 s=20
